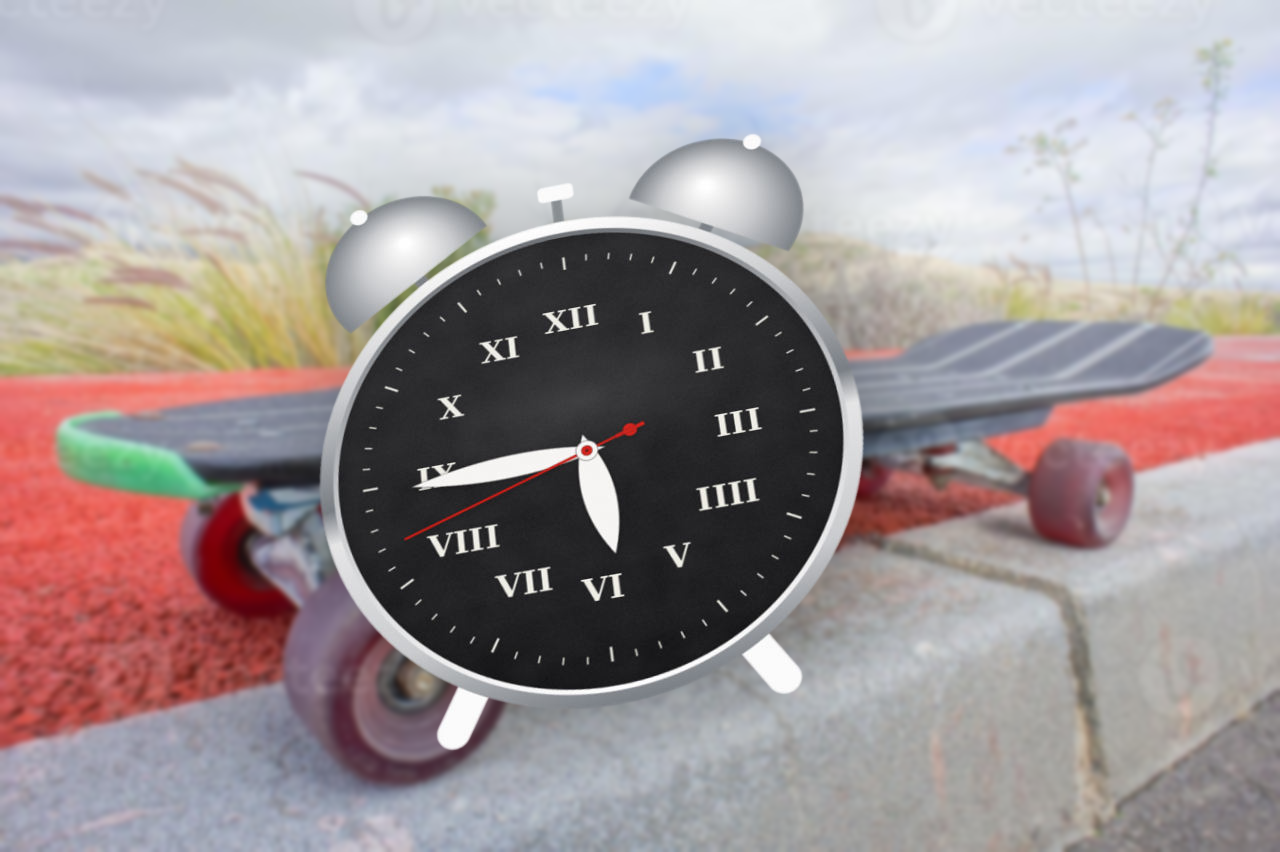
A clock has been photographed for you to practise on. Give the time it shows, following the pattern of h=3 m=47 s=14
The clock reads h=5 m=44 s=42
